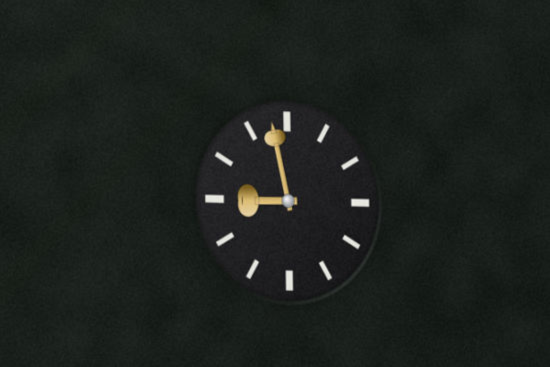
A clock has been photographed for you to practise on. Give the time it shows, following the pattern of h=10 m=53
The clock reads h=8 m=58
